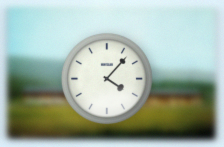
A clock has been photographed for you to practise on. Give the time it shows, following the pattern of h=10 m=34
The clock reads h=4 m=7
